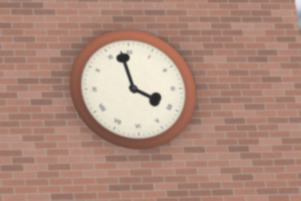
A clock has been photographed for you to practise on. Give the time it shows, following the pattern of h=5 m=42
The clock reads h=3 m=58
